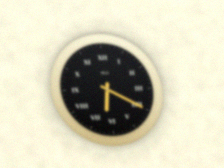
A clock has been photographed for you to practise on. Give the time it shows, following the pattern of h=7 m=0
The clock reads h=6 m=20
